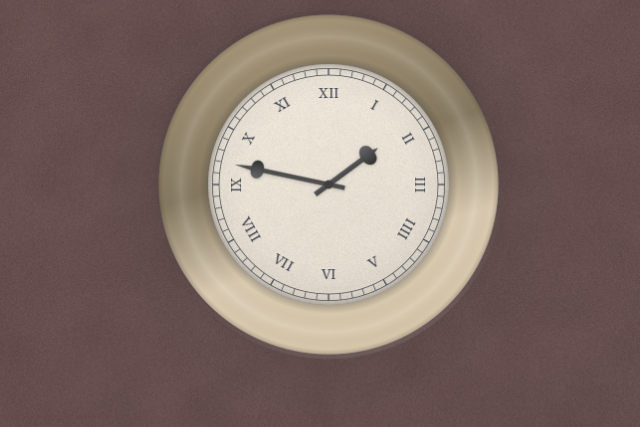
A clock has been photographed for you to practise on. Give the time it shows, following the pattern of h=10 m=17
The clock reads h=1 m=47
